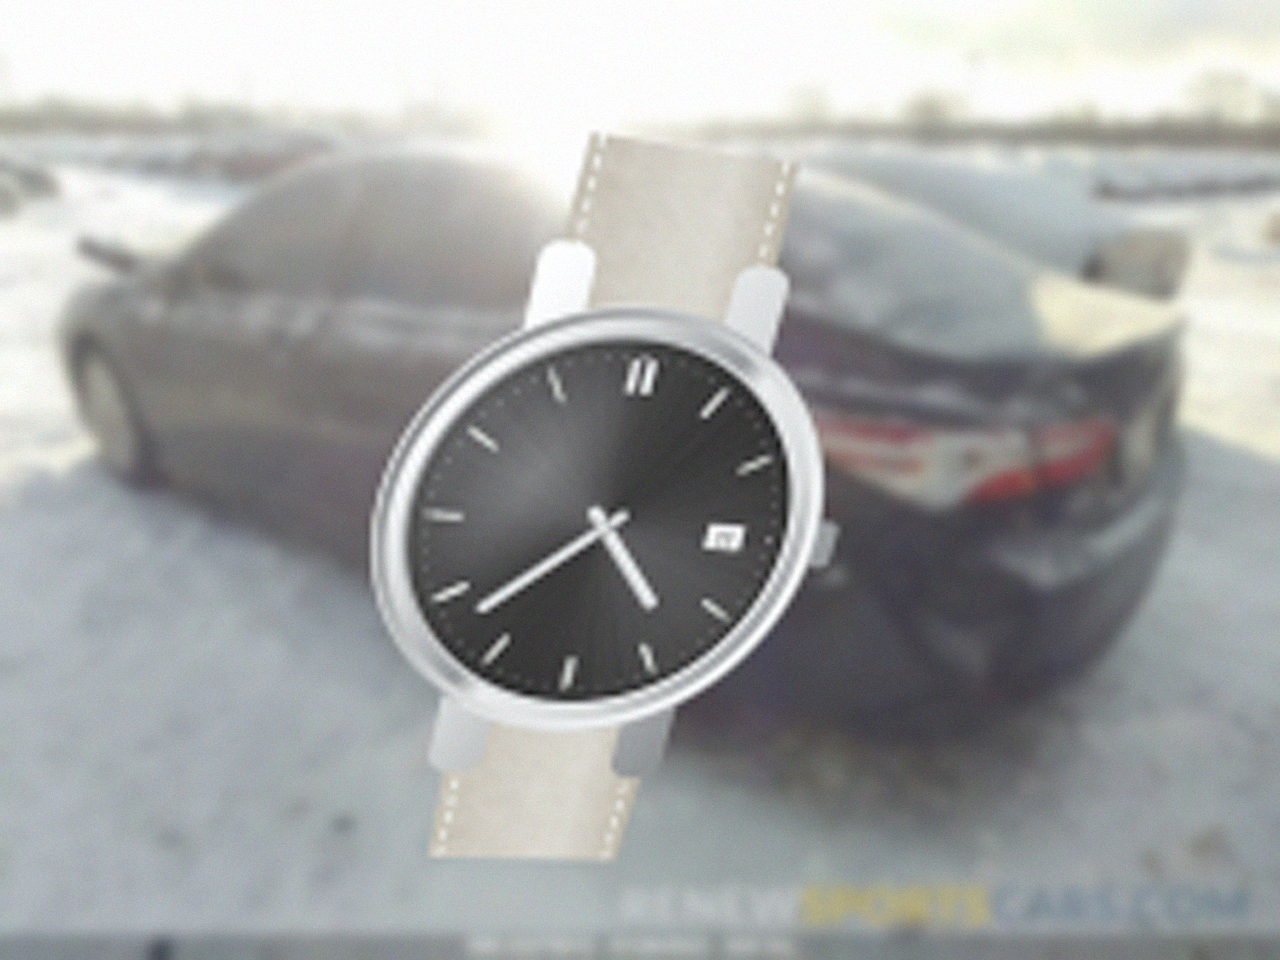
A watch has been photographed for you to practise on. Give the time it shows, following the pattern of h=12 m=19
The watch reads h=4 m=38
